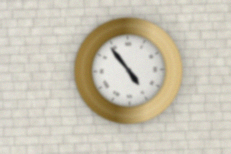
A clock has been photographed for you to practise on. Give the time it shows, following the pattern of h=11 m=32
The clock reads h=4 m=54
